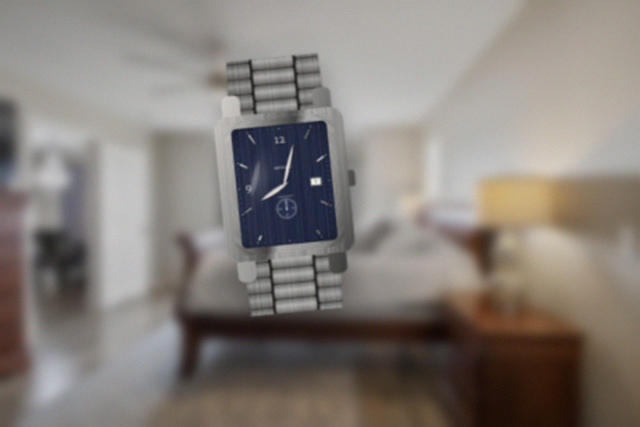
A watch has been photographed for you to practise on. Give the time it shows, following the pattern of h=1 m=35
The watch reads h=8 m=3
